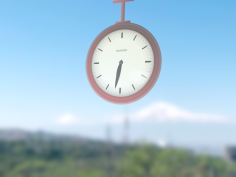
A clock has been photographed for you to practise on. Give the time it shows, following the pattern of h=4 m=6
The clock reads h=6 m=32
